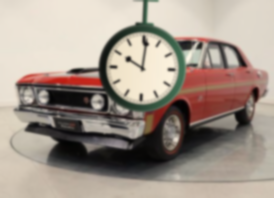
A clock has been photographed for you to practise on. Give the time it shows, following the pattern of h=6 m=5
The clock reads h=10 m=1
